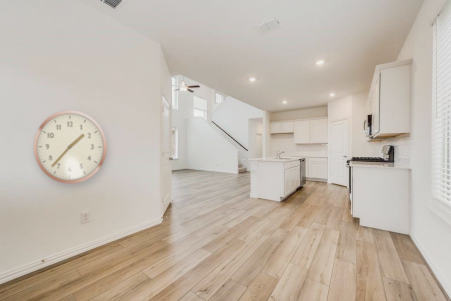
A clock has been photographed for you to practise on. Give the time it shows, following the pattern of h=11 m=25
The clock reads h=1 m=37
